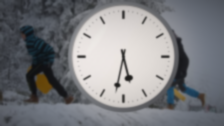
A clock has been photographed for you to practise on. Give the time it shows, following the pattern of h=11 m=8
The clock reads h=5 m=32
